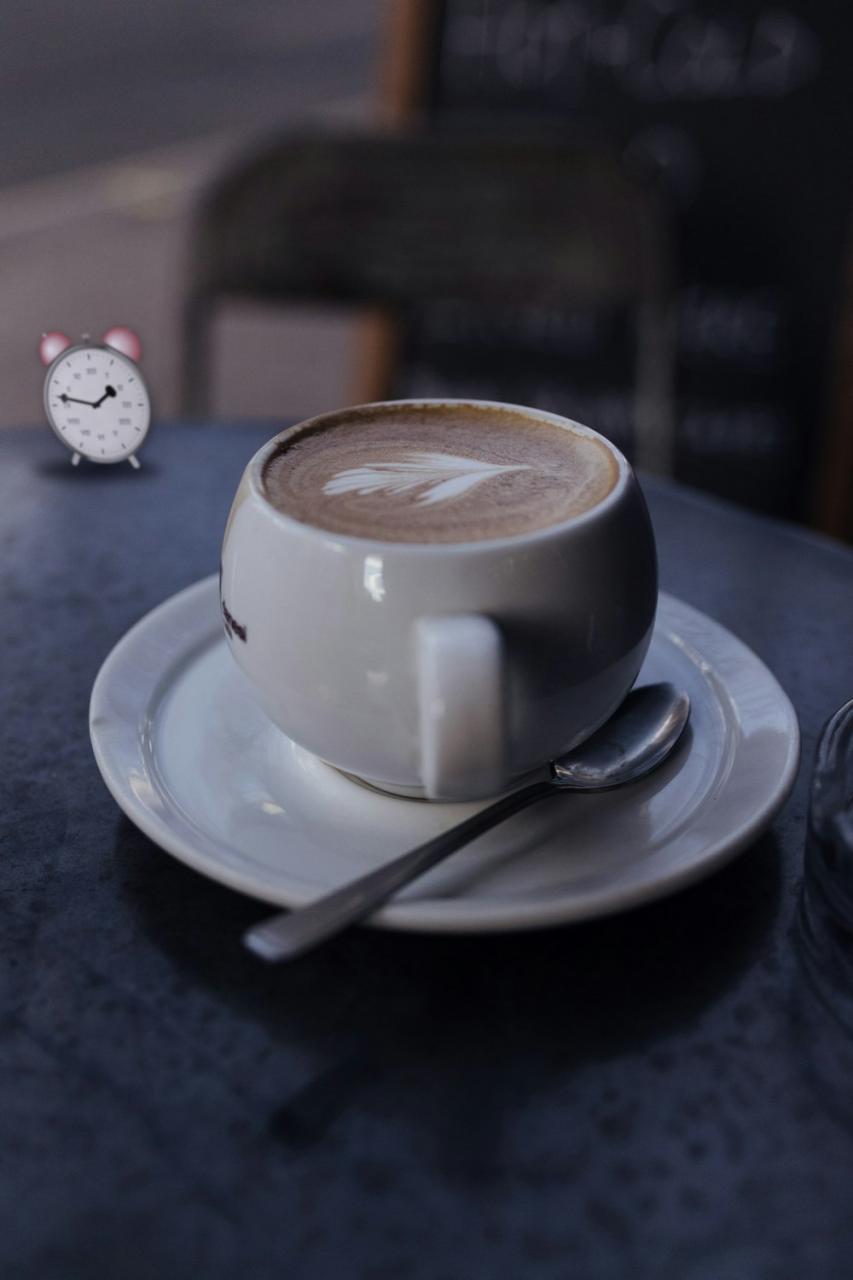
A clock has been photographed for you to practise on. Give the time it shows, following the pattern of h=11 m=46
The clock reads h=1 m=47
